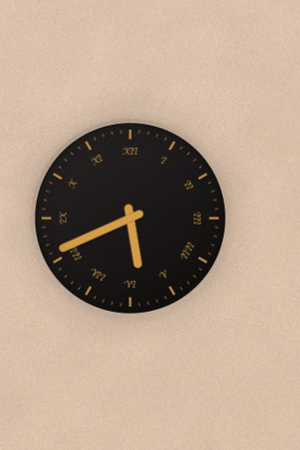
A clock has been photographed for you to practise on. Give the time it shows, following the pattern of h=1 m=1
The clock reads h=5 m=41
